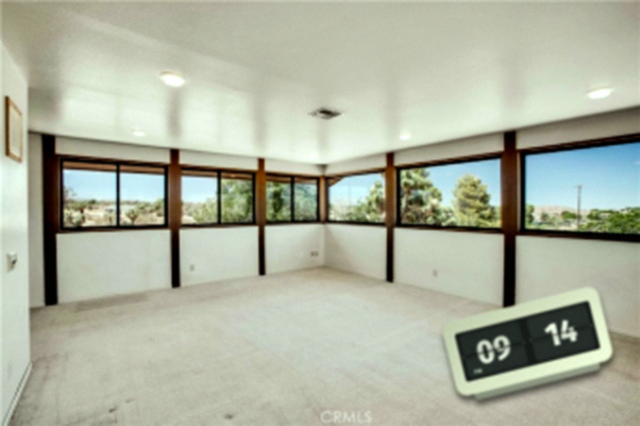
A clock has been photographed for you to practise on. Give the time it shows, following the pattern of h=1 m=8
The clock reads h=9 m=14
